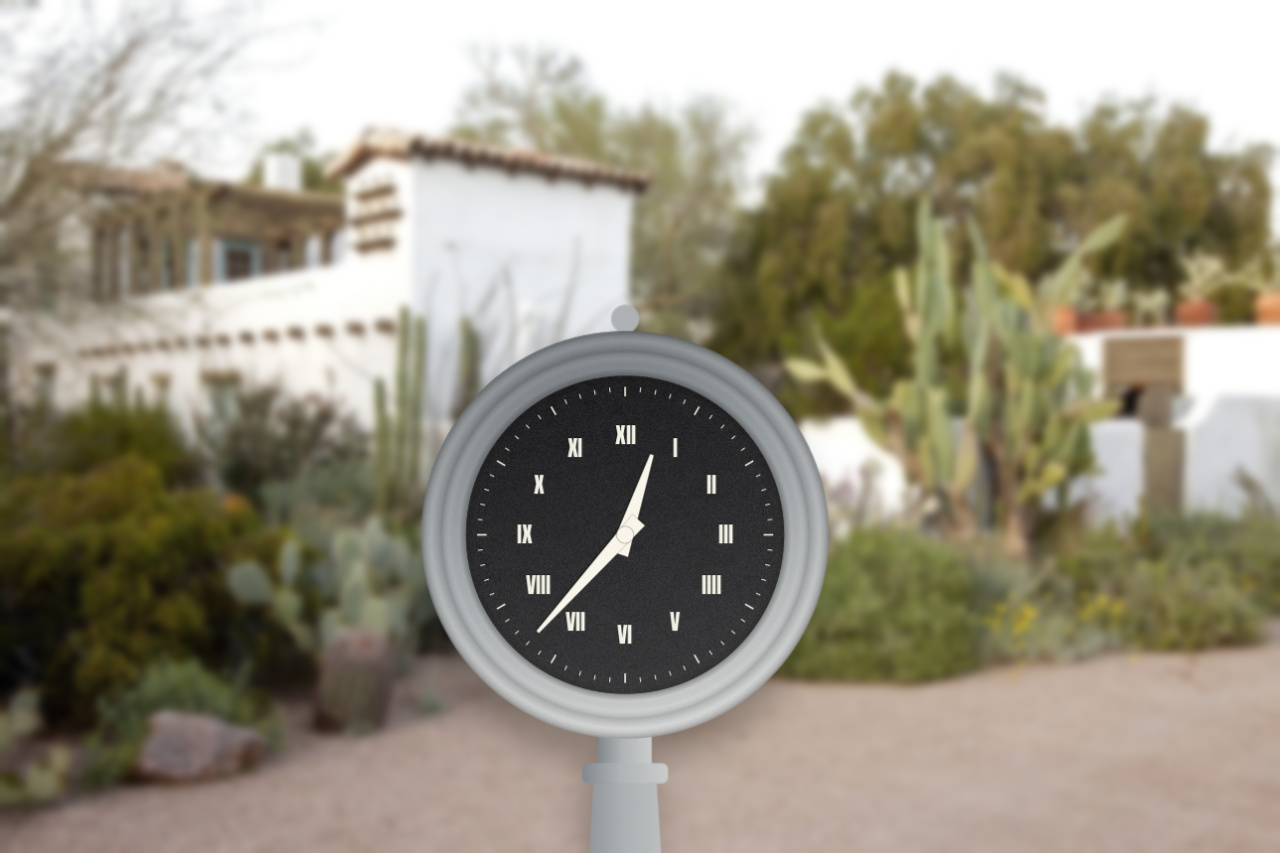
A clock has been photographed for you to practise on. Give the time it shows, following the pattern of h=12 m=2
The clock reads h=12 m=37
